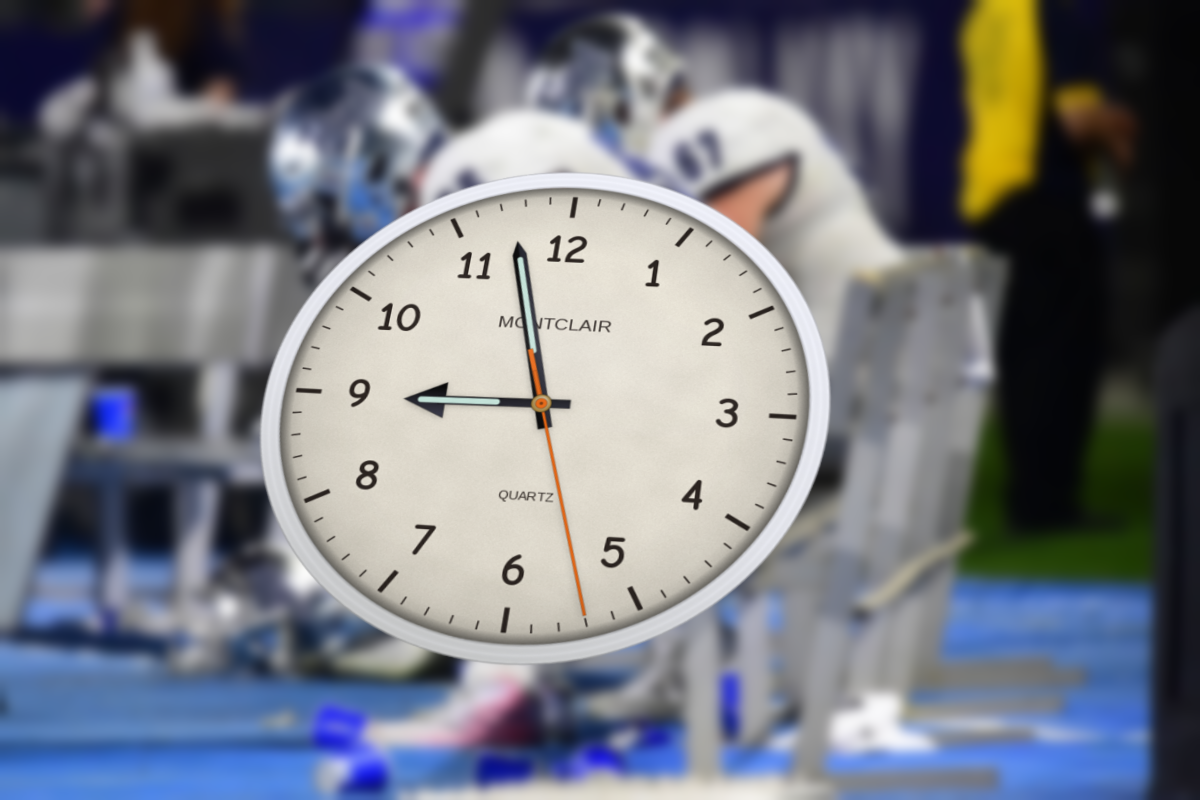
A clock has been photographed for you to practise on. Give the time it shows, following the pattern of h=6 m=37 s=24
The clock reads h=8 m=57 s=27
